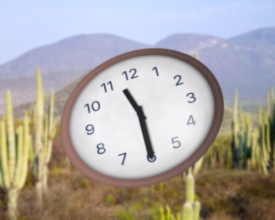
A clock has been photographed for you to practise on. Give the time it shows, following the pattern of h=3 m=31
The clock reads h=11 m=30
